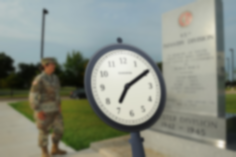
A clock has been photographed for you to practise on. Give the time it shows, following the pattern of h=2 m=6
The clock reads h=7 m=10
